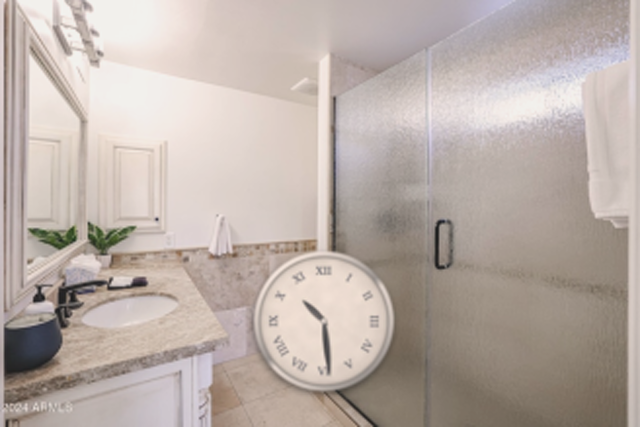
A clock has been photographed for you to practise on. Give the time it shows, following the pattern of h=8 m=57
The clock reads h=10 m=29
